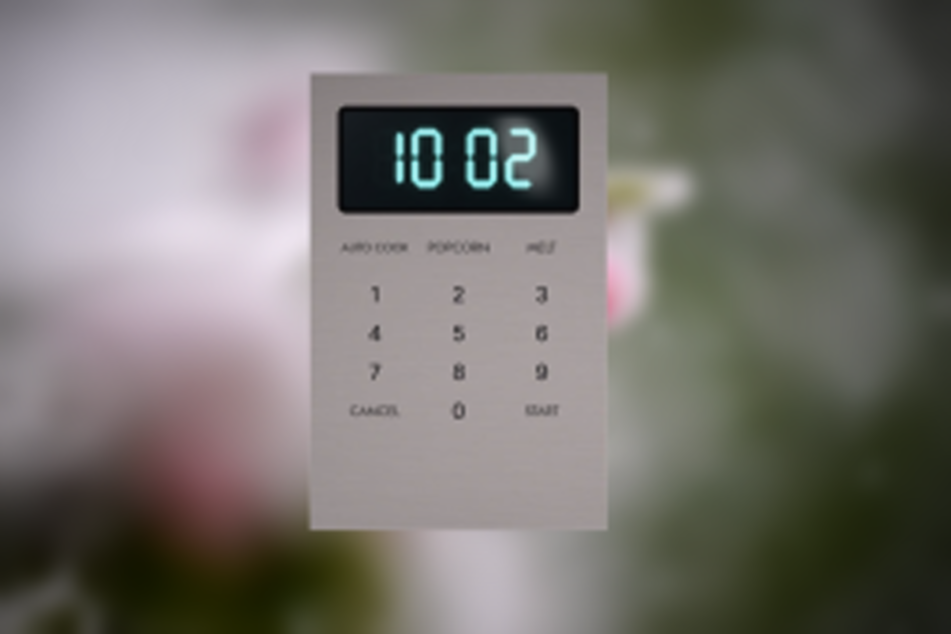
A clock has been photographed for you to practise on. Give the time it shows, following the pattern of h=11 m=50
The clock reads h=10 m=2
